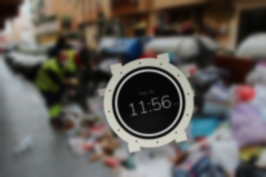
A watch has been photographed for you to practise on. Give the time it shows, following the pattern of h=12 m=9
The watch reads h=11 m=56
